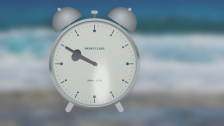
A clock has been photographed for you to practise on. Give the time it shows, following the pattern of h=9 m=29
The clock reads h=9 m=50
